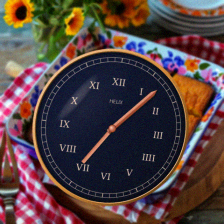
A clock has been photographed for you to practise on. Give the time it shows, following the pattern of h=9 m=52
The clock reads h=7 m=7
